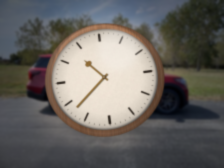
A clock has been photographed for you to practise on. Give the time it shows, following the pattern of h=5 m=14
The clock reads h=10 m=38
